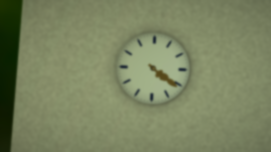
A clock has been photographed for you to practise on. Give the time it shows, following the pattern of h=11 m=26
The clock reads h=4 m=21
